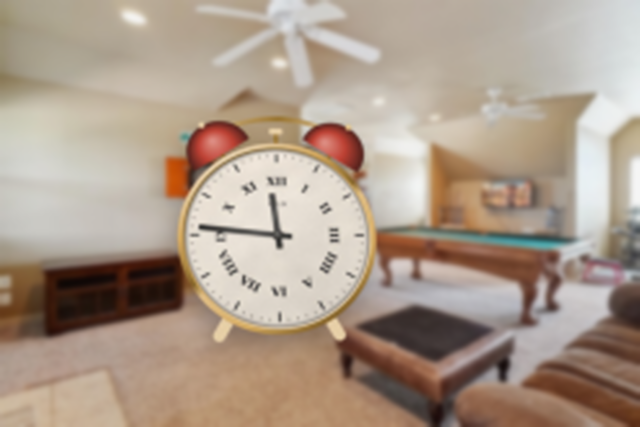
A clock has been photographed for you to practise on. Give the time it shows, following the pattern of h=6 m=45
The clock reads h=11 m=46
